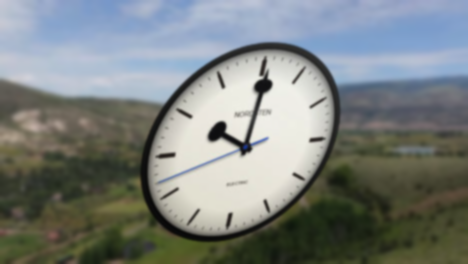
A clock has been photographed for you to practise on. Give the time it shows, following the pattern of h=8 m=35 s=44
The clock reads h=10 m=0 s=42
